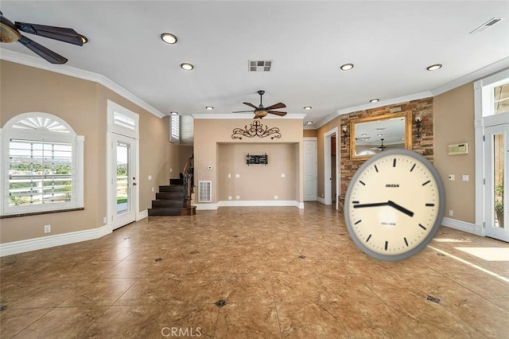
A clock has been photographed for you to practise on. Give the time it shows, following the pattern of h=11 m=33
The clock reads h=3 m=44
